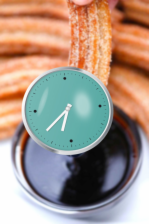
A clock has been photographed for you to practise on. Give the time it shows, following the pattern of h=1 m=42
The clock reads h=6 m=38
